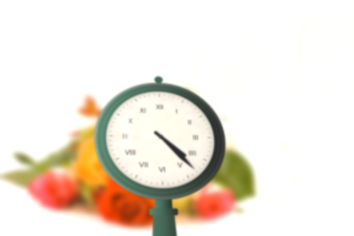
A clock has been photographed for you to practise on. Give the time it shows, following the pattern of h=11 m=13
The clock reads h=4 m=23
